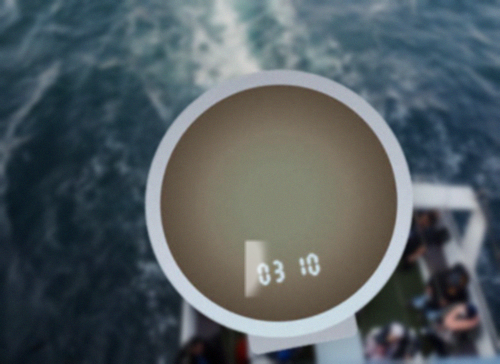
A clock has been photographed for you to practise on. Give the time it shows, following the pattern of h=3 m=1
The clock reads h=3 m=10
